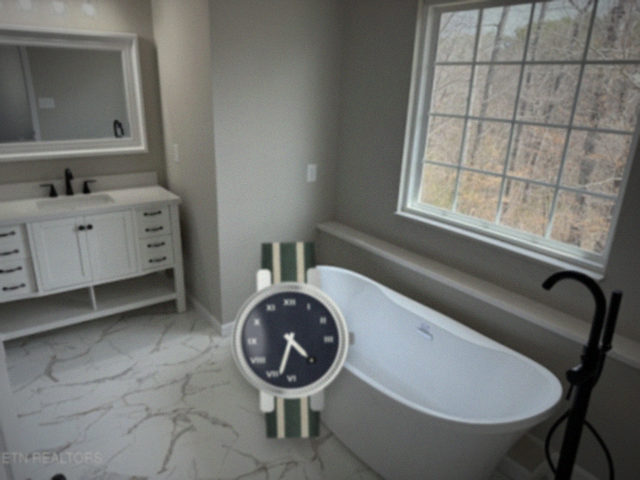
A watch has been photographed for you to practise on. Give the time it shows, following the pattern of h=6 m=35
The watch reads h=4 m=33
